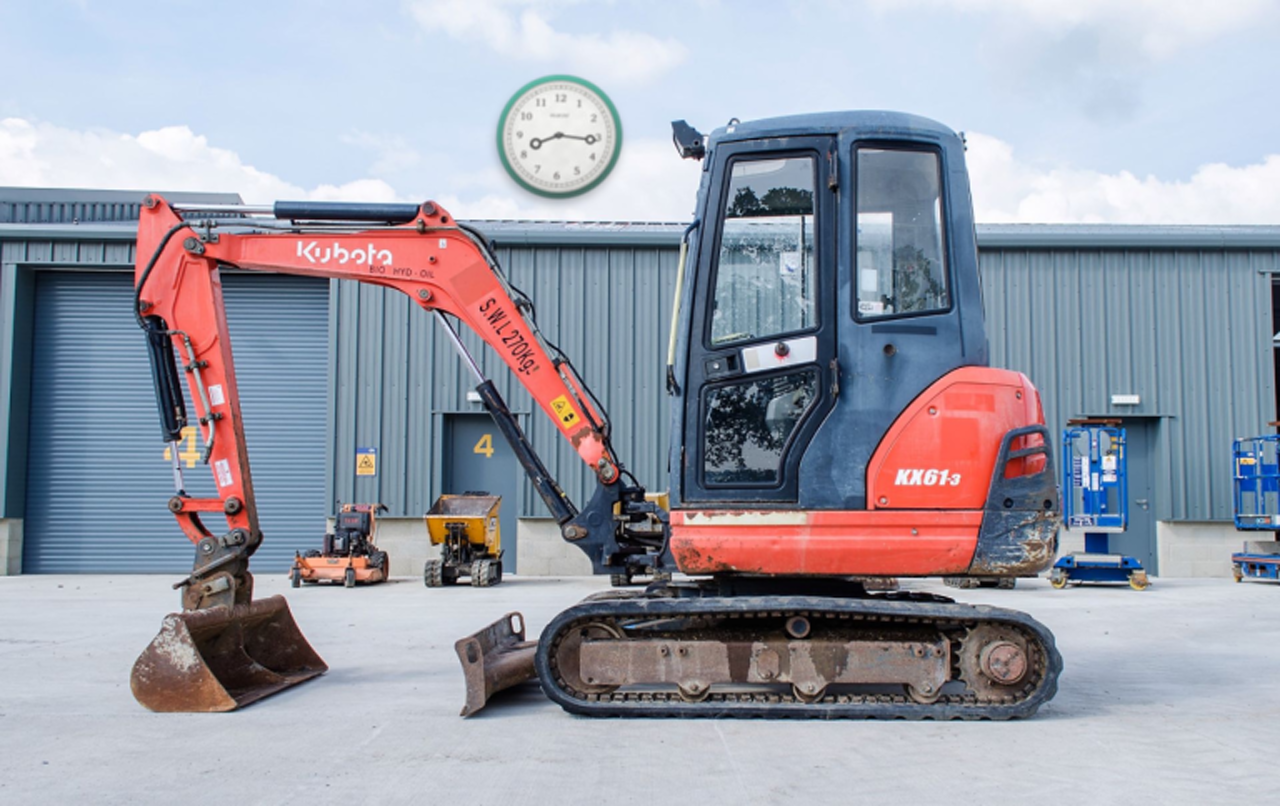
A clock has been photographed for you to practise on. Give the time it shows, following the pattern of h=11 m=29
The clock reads h=8 m=16
